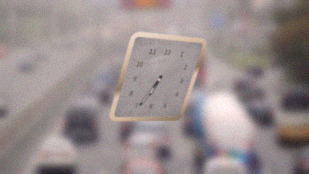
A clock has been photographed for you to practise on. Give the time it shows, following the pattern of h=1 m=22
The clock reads h=6 m=34
